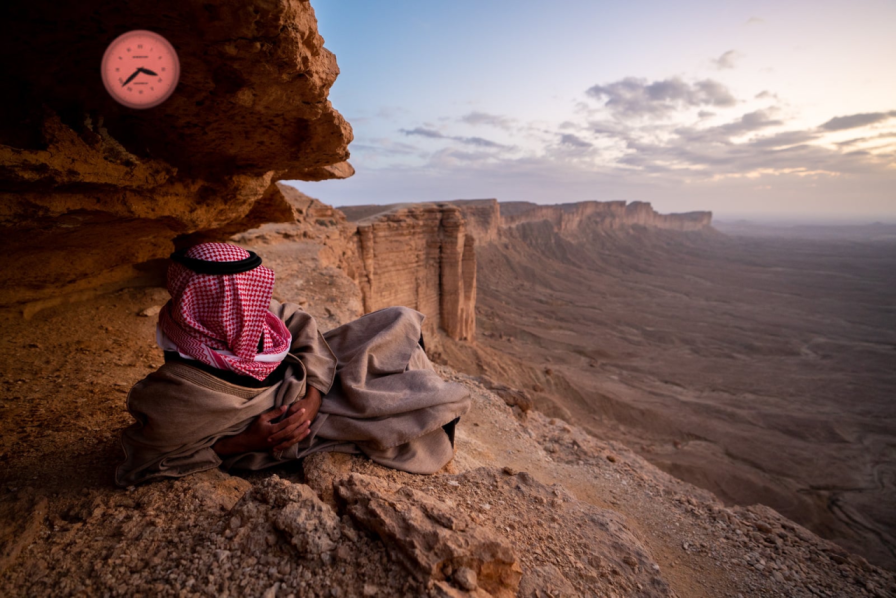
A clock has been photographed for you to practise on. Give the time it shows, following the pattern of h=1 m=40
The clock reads h=3 m=38
